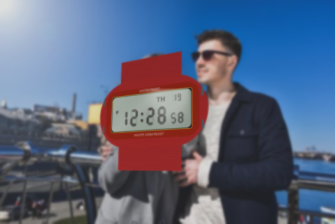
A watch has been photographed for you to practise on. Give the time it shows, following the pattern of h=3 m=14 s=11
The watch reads h=12 m=28 s=58
